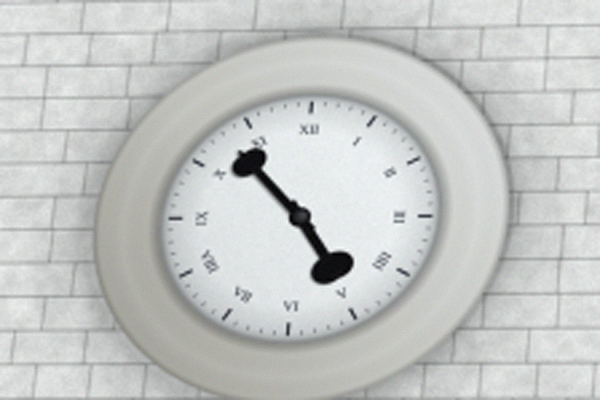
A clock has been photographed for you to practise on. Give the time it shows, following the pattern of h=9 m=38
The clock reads h=4 m=53
